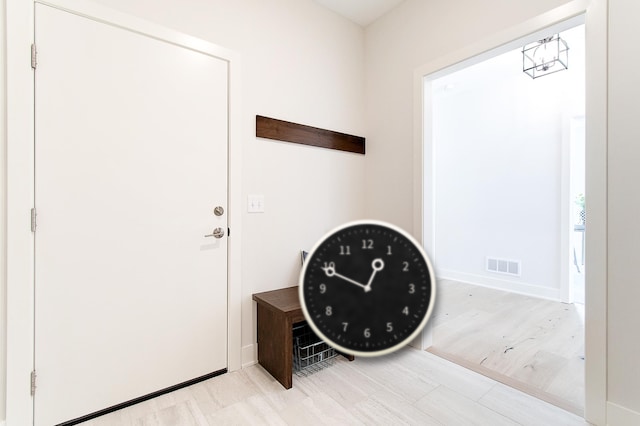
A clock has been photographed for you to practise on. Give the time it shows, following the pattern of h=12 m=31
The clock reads h=12 m=49
